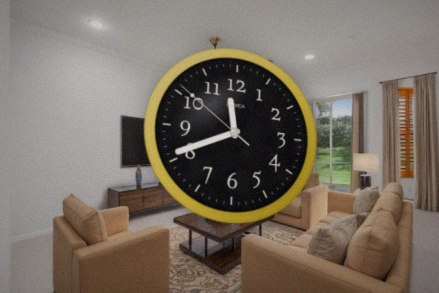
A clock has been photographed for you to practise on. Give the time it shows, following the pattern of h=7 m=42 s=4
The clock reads h=11 m=40 s=51
